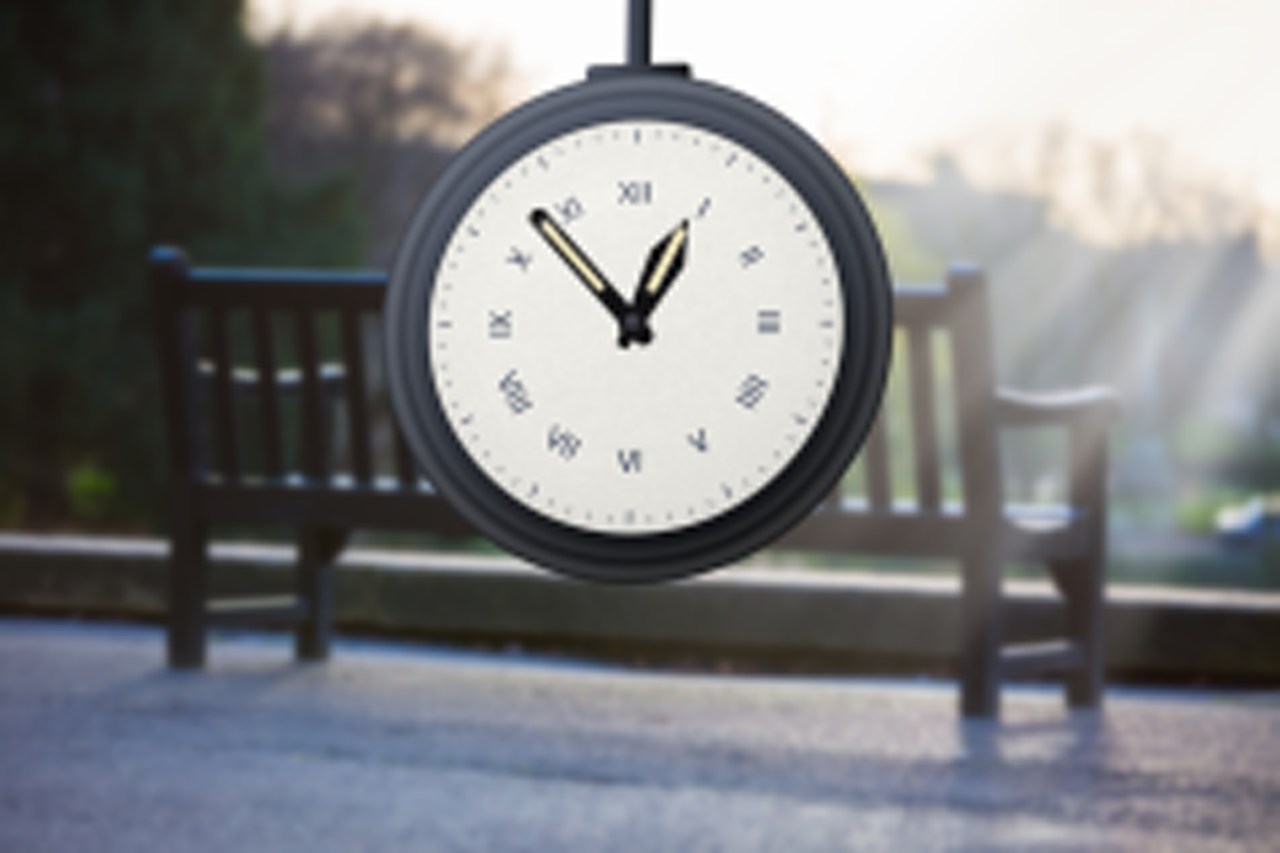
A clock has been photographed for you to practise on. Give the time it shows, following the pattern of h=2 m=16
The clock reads h=12 m=53
